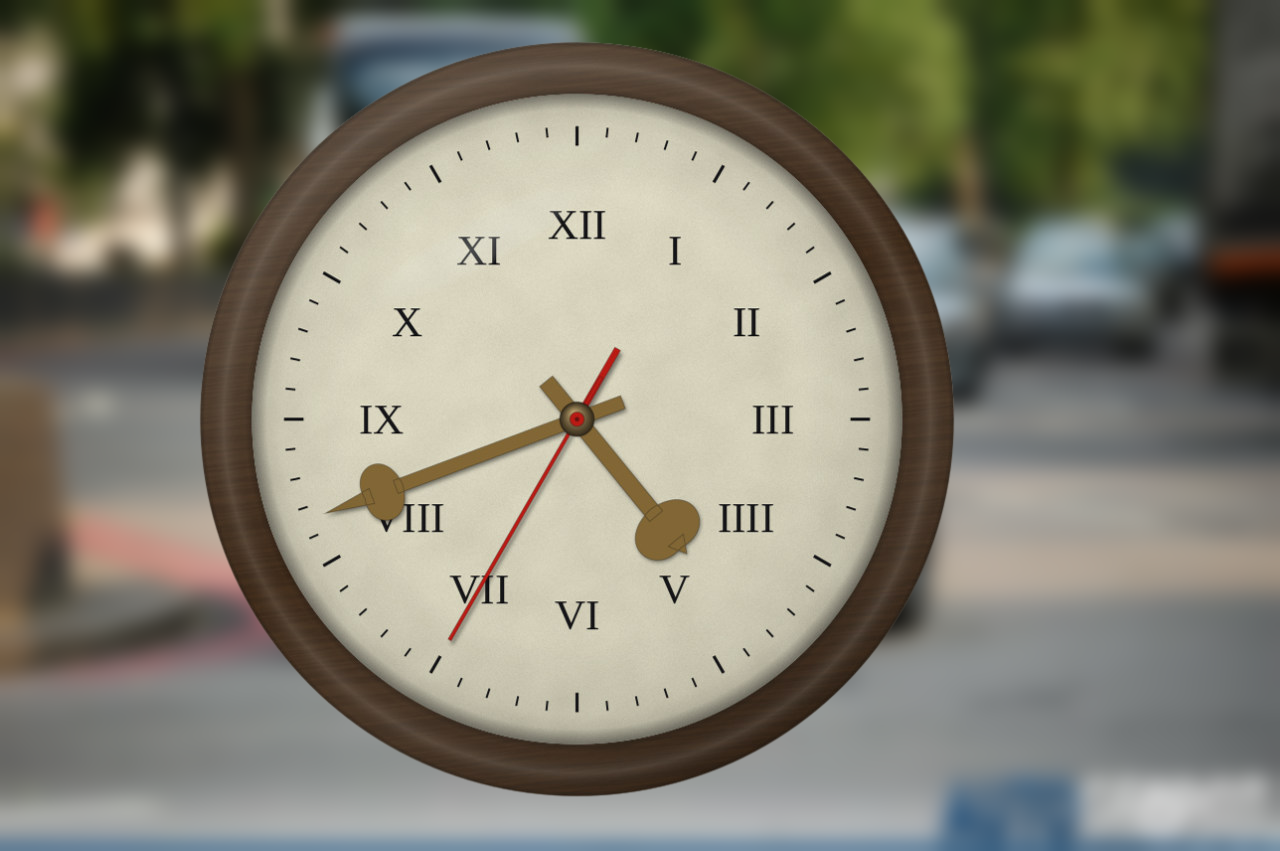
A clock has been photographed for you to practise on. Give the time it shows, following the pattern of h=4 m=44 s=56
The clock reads h=4 m=41 s=35
